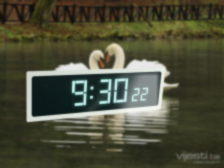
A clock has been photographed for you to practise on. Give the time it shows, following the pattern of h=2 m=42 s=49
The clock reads h=9 m=30 s=22
